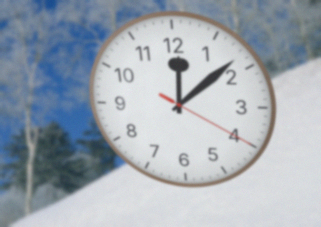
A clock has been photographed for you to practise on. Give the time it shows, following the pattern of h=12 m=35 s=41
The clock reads h=12 m=8 s=20
